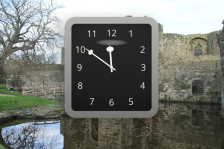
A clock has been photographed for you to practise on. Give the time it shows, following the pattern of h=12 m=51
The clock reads h=11 m=51
